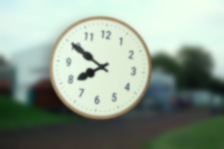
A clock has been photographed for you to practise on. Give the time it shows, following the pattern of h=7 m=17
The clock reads h=7 m=50
